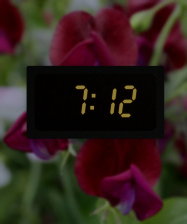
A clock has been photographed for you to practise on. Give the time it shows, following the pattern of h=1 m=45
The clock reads h=7 m=12
